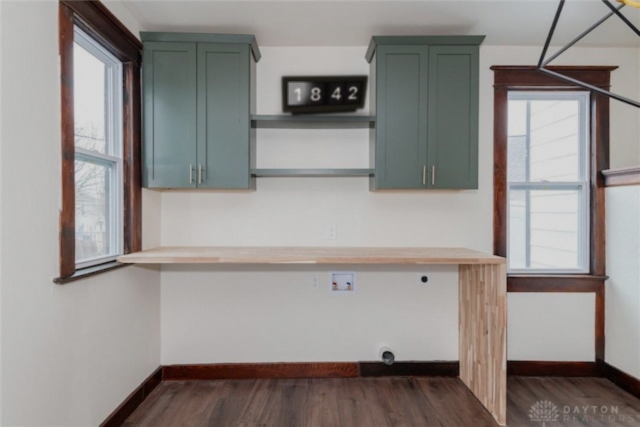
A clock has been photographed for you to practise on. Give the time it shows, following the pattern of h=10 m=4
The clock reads h=18 m=42
